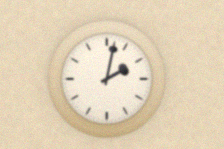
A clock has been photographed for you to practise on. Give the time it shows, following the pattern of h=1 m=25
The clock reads h=2 m=2
